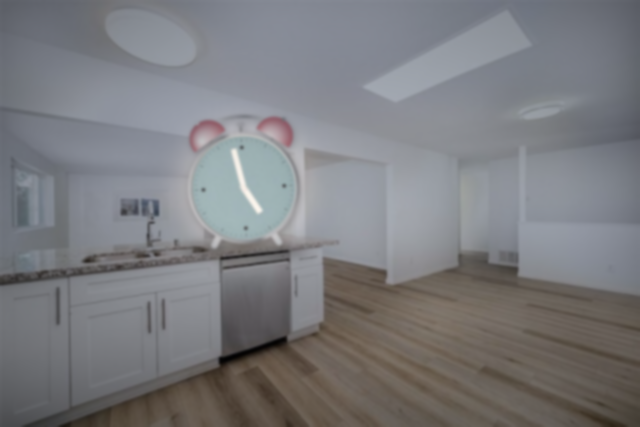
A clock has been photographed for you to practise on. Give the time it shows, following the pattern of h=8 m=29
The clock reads h=4 m=58
